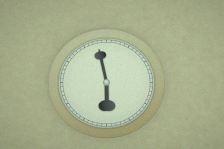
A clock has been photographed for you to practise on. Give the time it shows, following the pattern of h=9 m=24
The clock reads h=5 m=58
